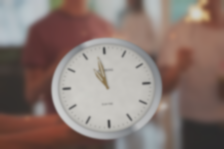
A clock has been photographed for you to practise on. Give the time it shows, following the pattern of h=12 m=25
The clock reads h=10 m=58
